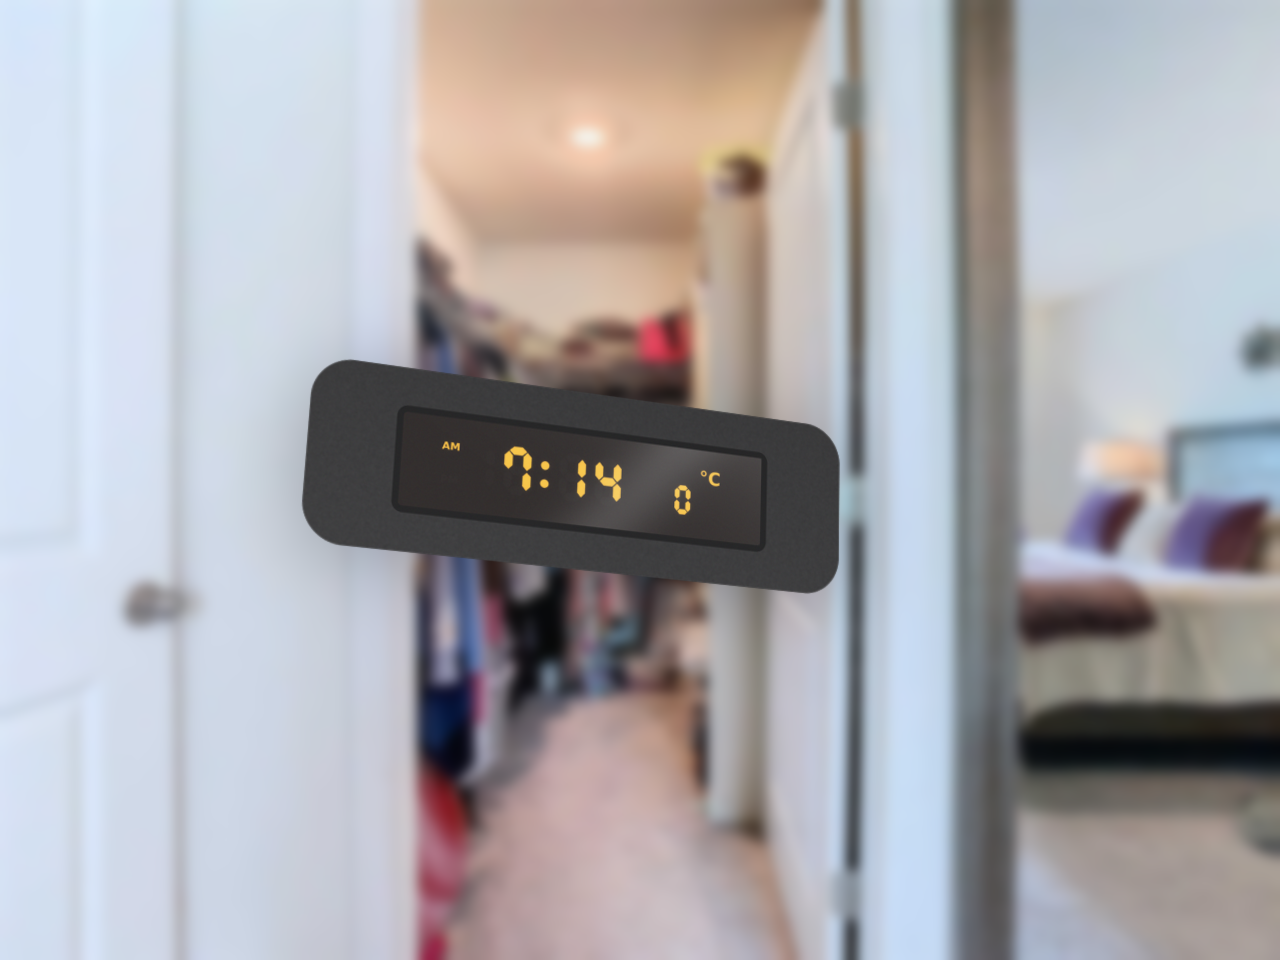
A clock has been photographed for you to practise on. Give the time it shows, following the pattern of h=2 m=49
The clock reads h=7 m=14
